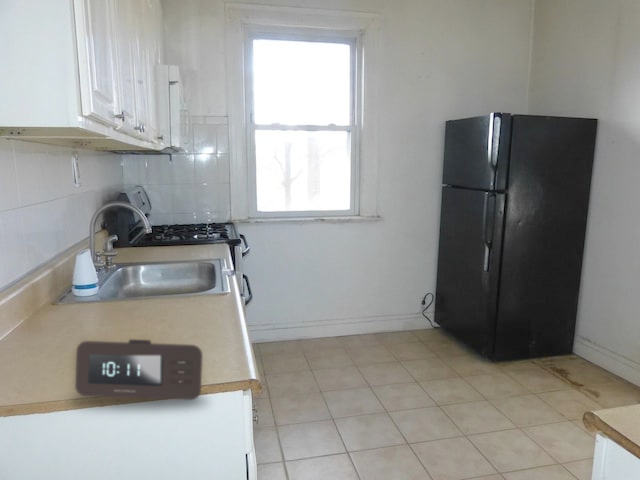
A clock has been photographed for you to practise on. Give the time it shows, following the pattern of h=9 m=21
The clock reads h=10 m=11
